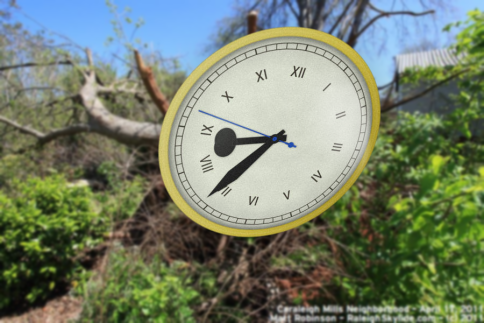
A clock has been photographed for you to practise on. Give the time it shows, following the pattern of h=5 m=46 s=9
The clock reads h=8 m=35 s=47
